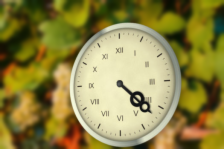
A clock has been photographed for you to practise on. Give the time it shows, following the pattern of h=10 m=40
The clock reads h=4 m=22
